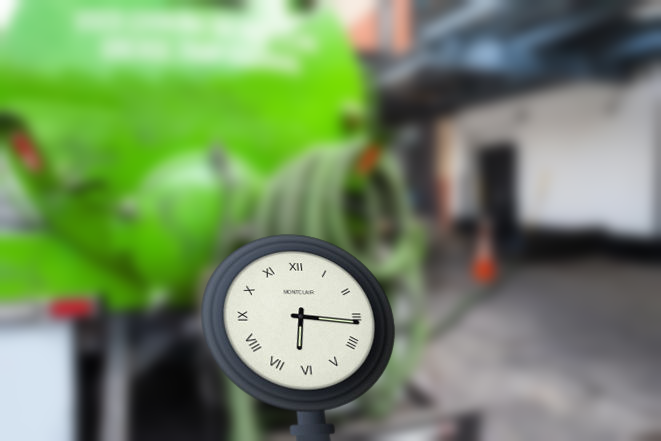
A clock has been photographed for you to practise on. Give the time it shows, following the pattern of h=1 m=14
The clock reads h=6 m=16
